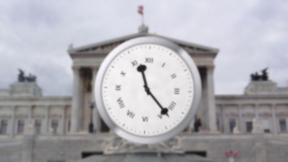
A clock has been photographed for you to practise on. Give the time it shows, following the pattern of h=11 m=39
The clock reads h=11 m=23
